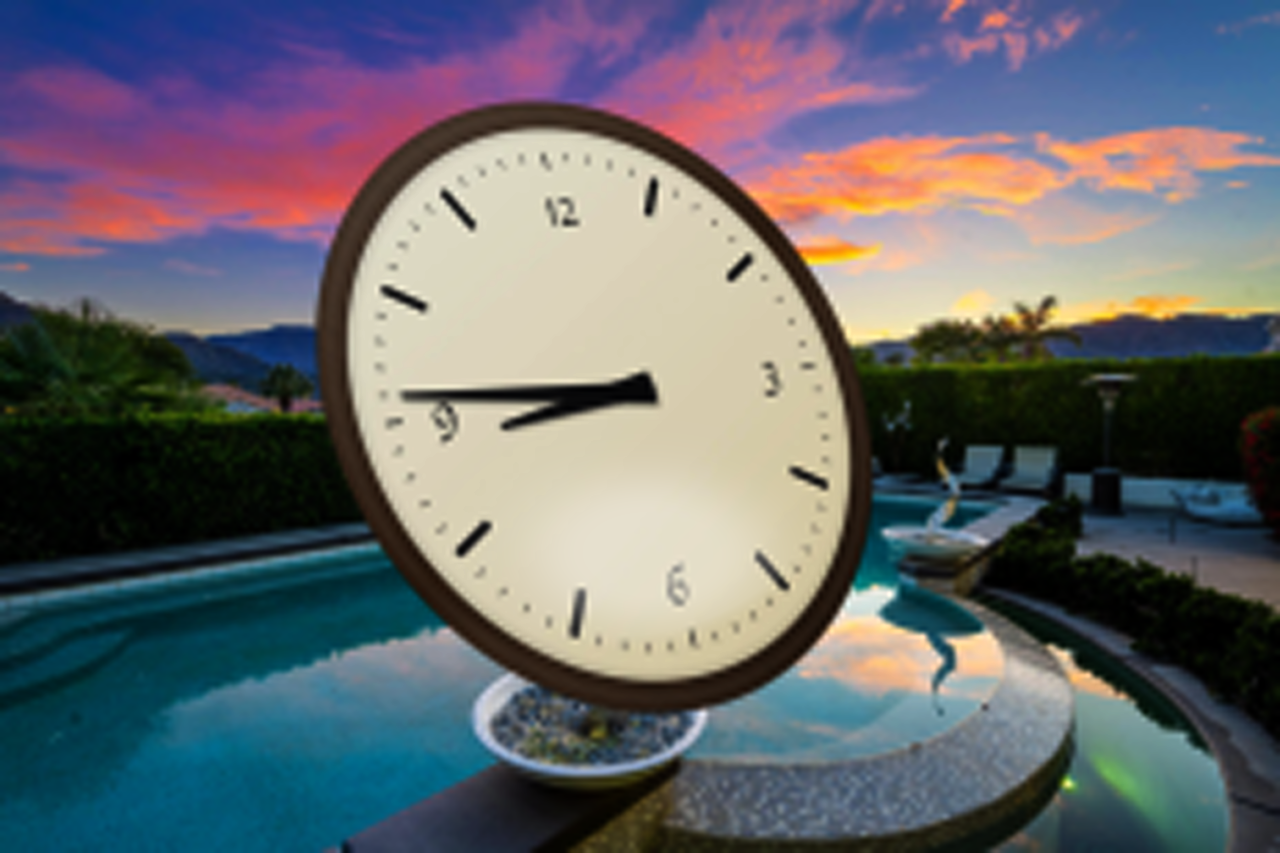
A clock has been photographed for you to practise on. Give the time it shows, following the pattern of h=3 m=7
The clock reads h=8 m=46
